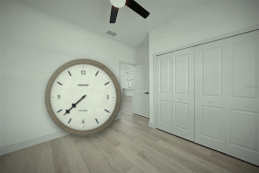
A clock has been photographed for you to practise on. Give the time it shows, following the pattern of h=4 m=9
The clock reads h=7 m=38
